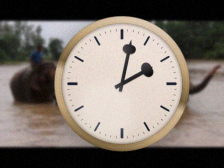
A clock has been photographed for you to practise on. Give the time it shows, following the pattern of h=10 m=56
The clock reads h=2 m=2
